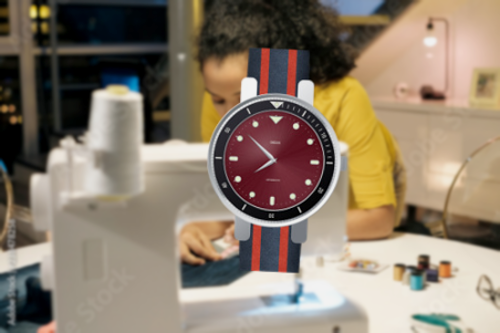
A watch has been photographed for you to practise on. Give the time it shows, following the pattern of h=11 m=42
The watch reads h=7 m=52
